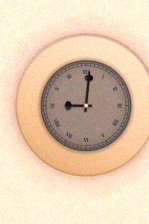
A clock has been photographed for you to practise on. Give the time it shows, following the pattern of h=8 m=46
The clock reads h=9 m=1
